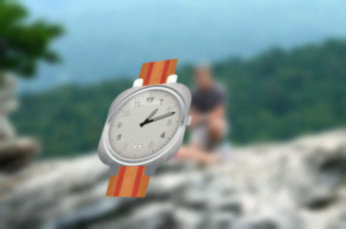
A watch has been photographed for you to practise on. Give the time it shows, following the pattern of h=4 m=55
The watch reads h=1 m=12
